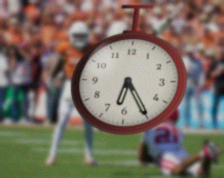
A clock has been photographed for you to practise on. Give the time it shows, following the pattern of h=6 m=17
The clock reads h=6 m=25
